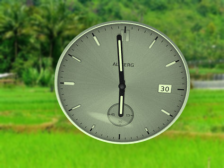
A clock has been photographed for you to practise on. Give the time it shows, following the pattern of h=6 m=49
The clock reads h=5 m=59
